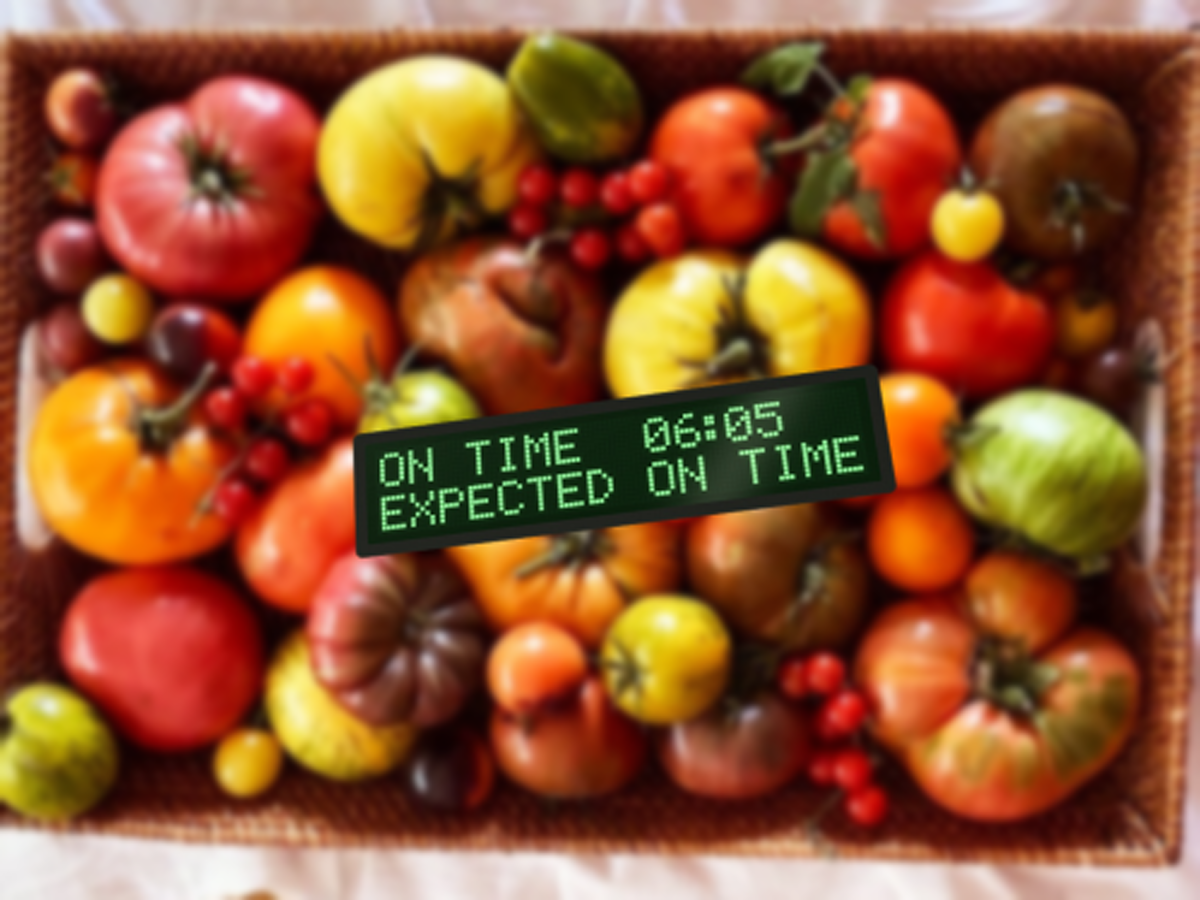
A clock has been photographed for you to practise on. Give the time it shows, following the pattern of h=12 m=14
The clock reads h=6 m=5
